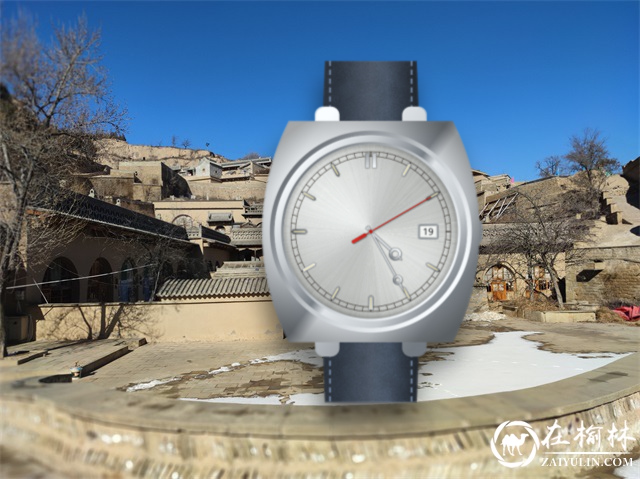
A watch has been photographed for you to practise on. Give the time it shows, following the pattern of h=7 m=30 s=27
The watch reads h=4 m=25 s=10
